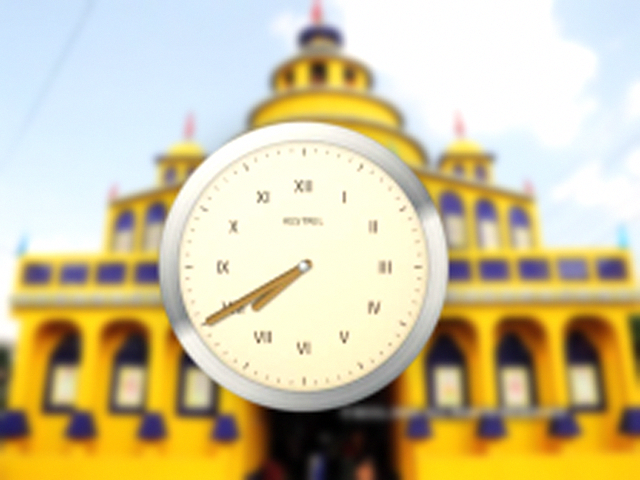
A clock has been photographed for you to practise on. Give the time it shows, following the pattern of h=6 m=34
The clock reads h=7 m=40
